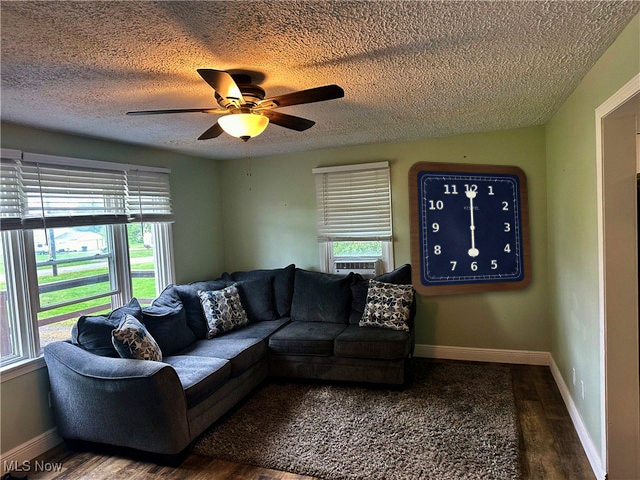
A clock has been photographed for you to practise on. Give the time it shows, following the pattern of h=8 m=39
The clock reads h=6 m=0
